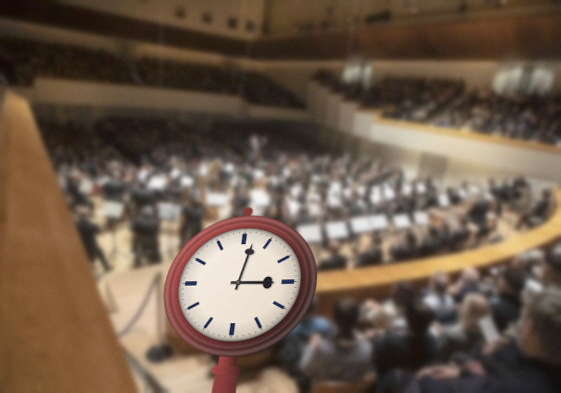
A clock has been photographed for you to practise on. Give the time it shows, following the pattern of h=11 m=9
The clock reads h=3 m=2
